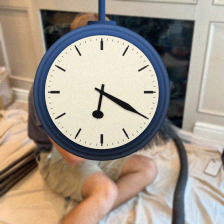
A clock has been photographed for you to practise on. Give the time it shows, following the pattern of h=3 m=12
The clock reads h=6 m=20
